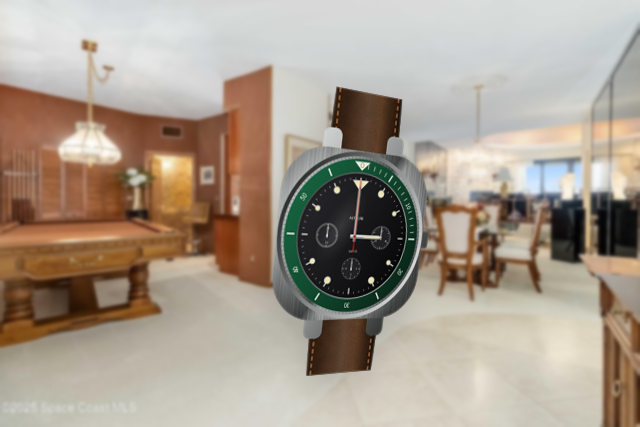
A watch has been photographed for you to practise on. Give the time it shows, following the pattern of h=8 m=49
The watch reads h=3 m=0
